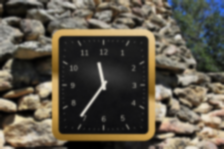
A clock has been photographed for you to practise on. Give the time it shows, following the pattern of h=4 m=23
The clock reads h=11 m=36
